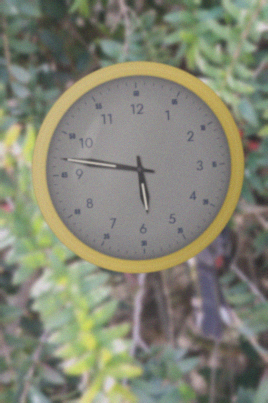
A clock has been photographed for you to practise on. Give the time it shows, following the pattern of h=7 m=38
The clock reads h=5 m=47
